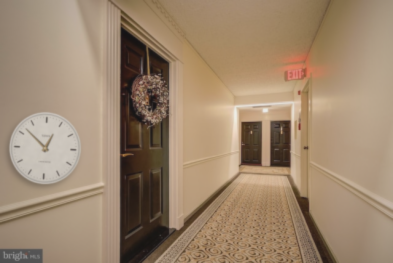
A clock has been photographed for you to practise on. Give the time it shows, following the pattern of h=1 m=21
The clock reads h=12 m=52
